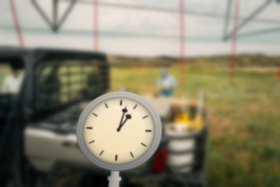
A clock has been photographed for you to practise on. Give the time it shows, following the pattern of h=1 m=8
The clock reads h=1 m=2
